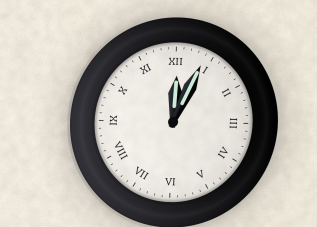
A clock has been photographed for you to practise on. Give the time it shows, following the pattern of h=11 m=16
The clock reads h=12 m=4
